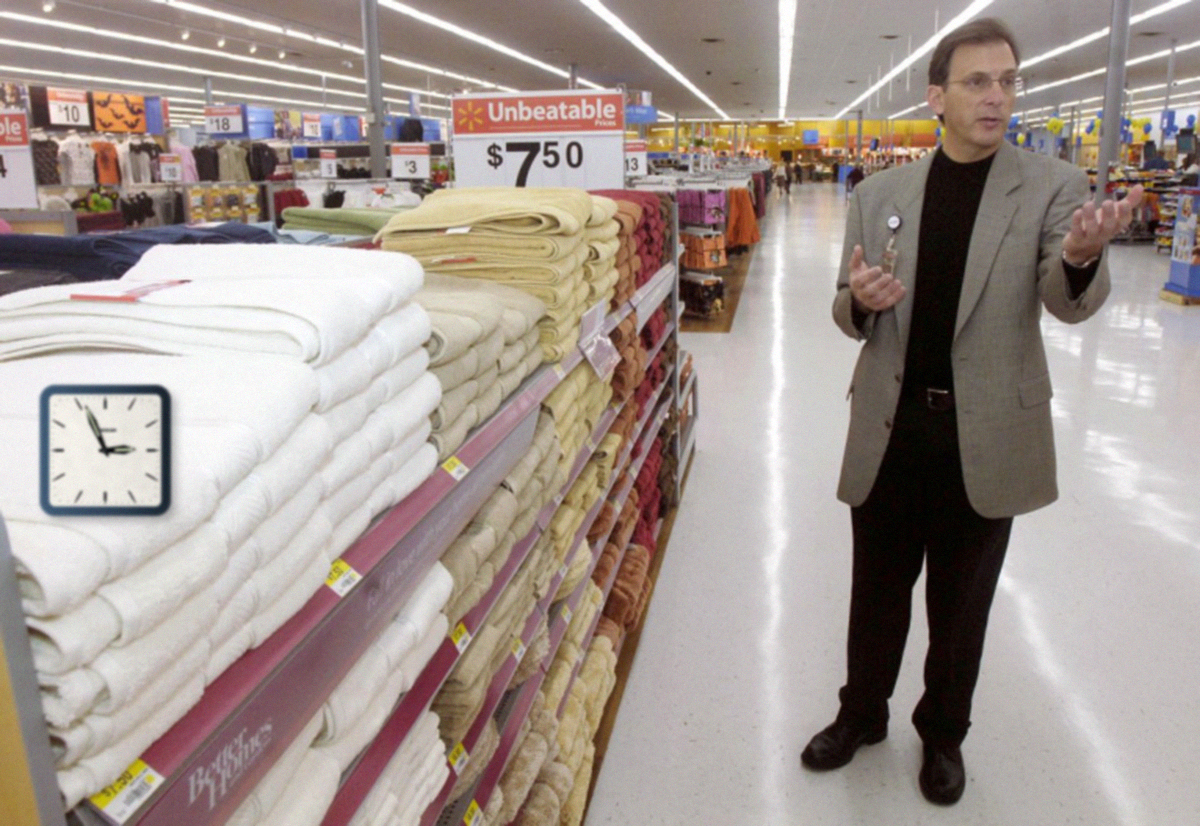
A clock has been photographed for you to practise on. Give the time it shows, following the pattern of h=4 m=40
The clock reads h=2 m=56
